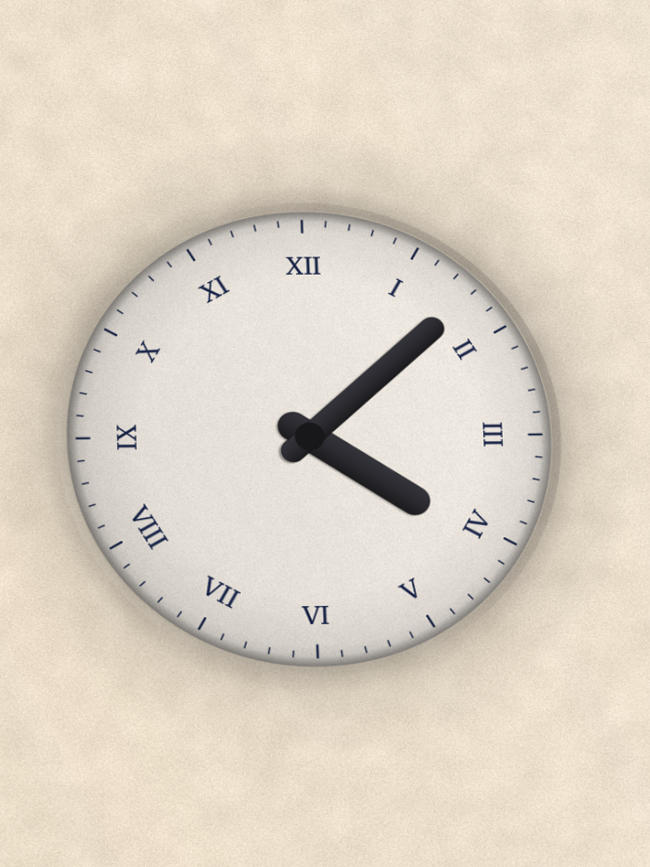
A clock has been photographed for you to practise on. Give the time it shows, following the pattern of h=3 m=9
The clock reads h=4 m=8
